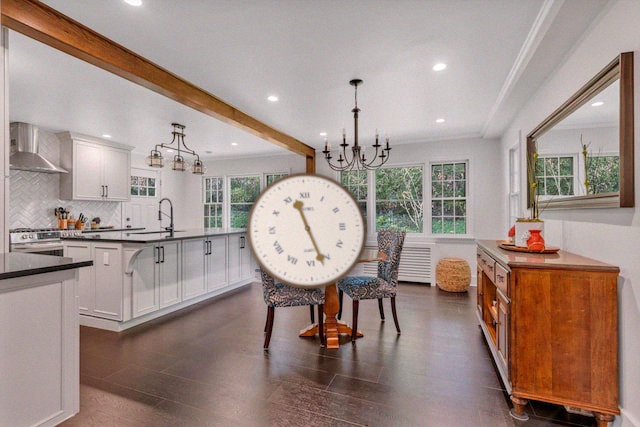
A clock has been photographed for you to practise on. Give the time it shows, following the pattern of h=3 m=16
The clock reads h=11 m=27
